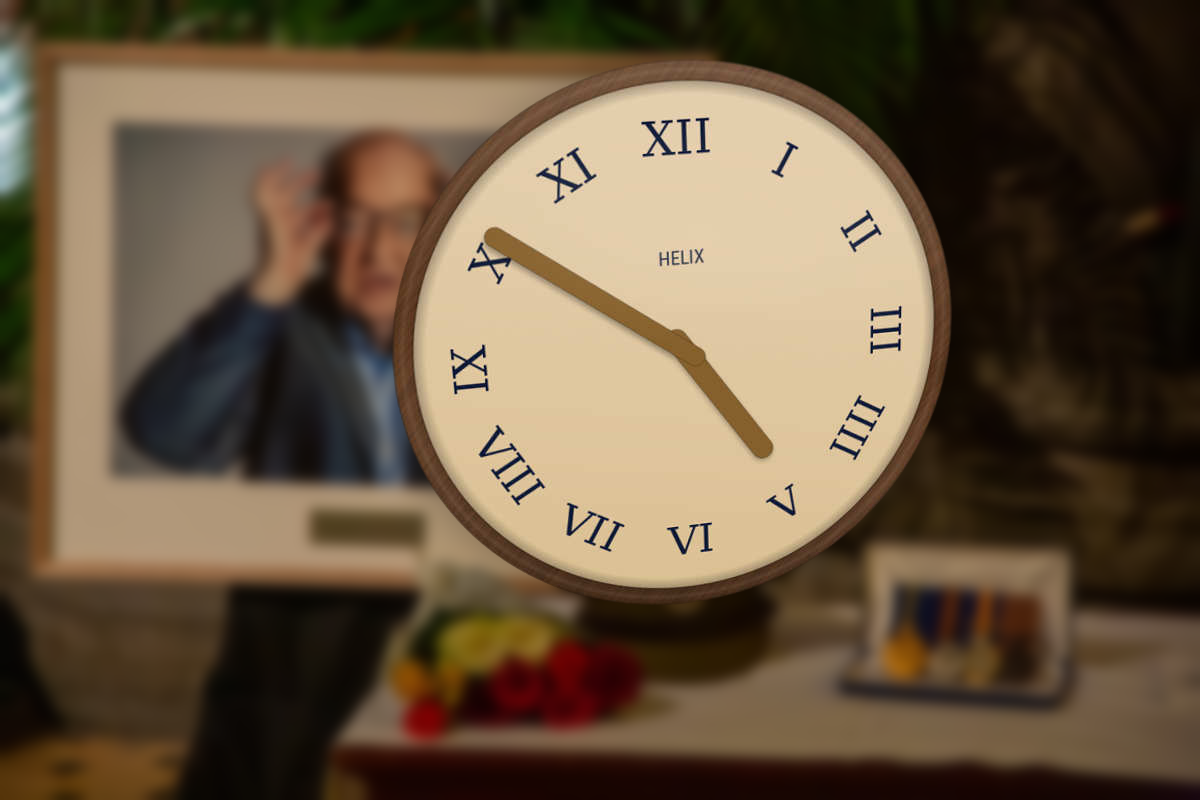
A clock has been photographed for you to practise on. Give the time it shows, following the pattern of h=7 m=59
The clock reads h=4 m=51
